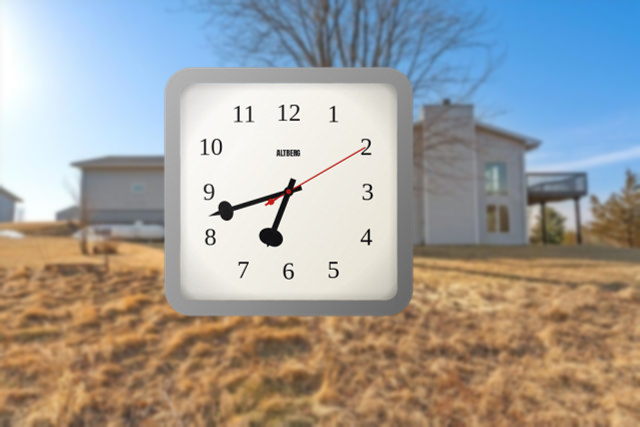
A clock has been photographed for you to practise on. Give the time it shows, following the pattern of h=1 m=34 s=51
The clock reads h=6 m=42 s=10
